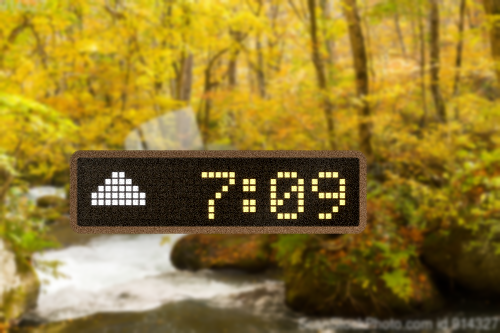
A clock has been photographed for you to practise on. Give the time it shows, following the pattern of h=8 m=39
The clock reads h=7 m=9
